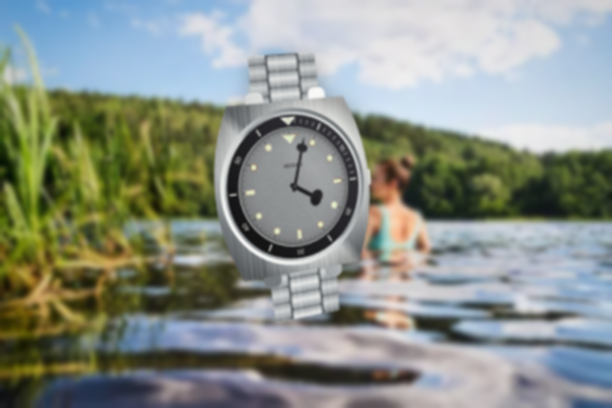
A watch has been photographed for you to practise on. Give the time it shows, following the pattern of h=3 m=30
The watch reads h=4 m=3
